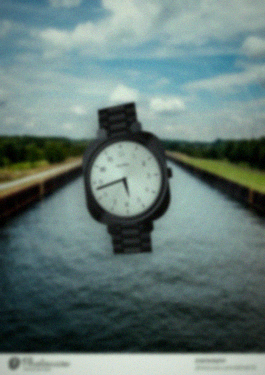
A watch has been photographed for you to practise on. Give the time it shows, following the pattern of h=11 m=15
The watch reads h=5 m=43
